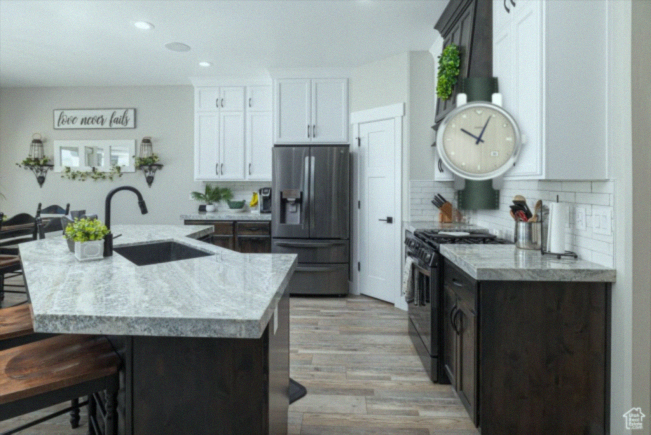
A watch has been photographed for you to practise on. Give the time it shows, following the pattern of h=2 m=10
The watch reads h=10 m=4
